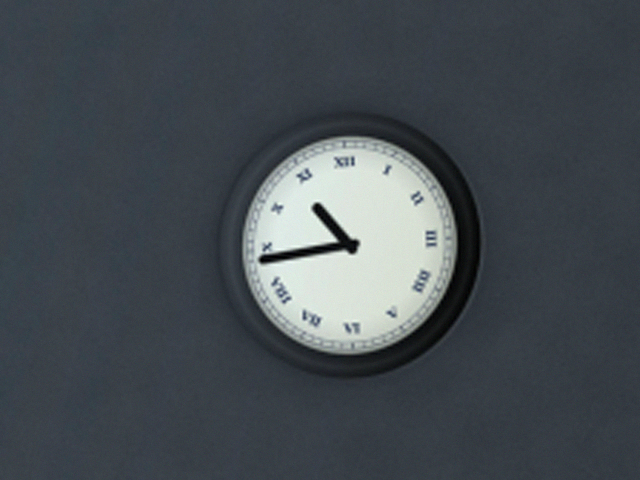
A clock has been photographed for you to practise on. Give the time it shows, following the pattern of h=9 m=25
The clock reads h=10 m=44
